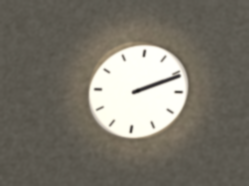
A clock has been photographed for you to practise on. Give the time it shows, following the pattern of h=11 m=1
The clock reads h=2 m=11
